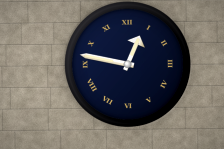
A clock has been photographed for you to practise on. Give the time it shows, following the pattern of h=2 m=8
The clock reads h=12 m=47
